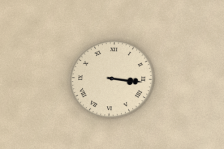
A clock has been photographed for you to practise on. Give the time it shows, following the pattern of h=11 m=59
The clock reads h=3 m=16
